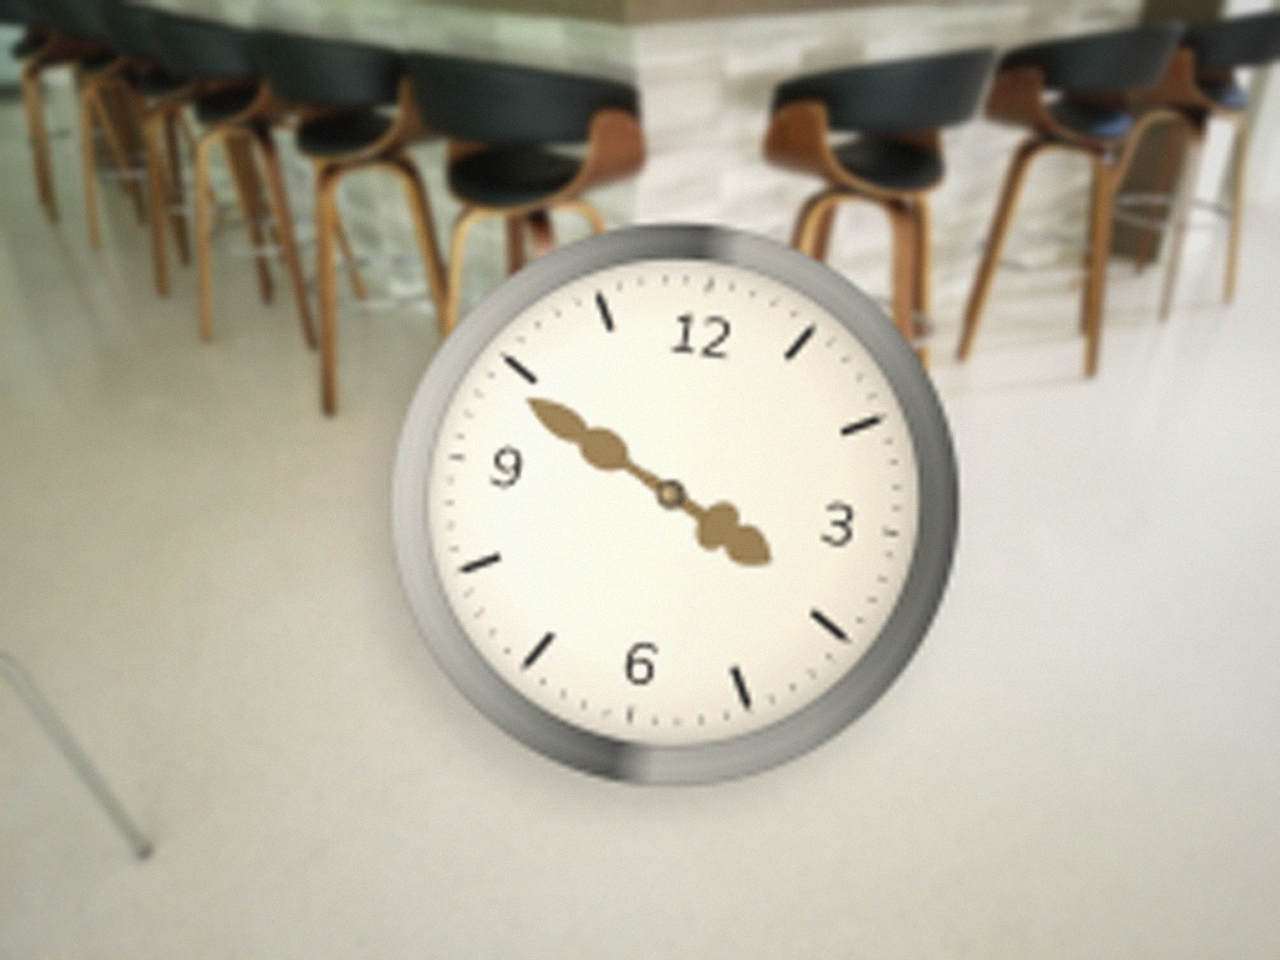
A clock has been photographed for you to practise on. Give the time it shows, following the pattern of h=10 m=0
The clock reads h=3 m=49
